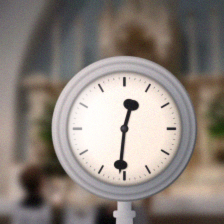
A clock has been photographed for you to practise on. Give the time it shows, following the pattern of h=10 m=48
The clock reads h=12 m=31
